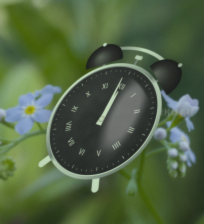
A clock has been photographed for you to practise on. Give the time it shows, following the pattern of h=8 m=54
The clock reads h=11 m=59
